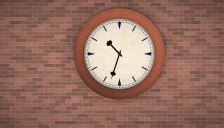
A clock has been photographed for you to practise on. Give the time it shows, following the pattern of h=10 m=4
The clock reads h=10 m=33
